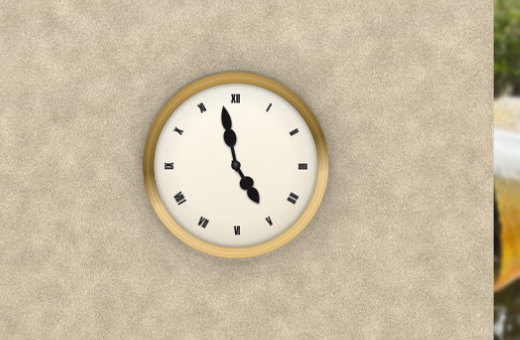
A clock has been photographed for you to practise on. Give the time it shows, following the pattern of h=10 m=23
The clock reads h=4 m=58
